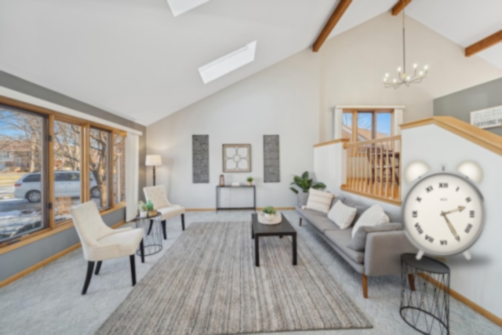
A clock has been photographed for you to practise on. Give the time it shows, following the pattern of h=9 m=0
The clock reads h=2 m=25
